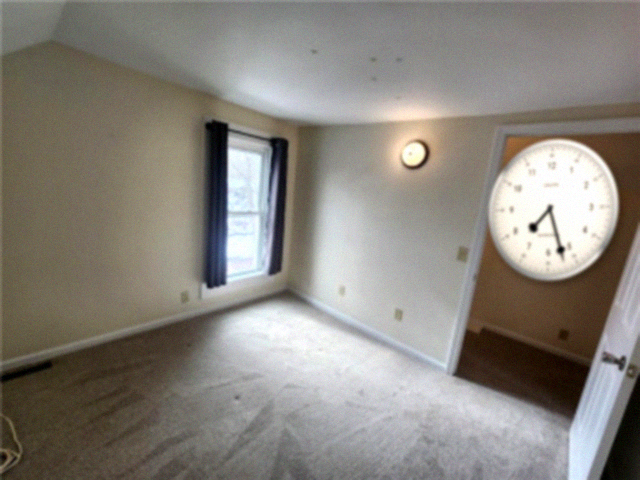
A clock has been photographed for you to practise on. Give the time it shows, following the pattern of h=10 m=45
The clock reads h=7 m=27
